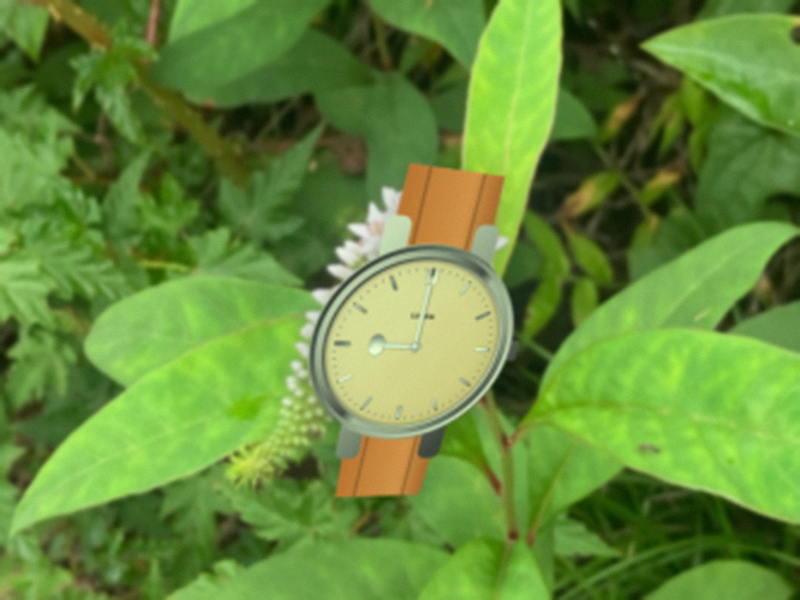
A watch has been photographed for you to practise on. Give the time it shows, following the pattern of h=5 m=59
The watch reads h=9 m=0
